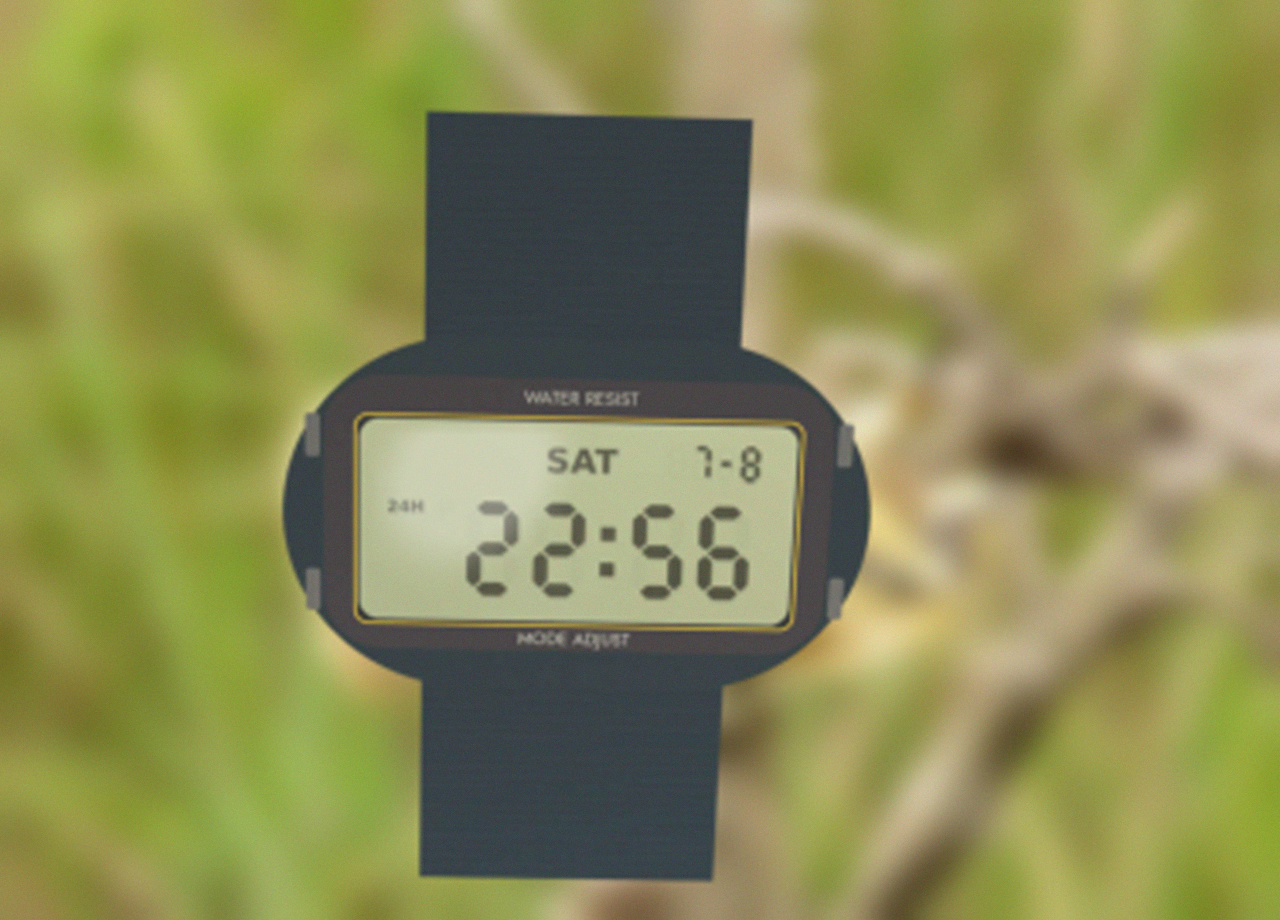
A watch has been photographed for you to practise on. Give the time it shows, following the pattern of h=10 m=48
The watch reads h=22 m=56
